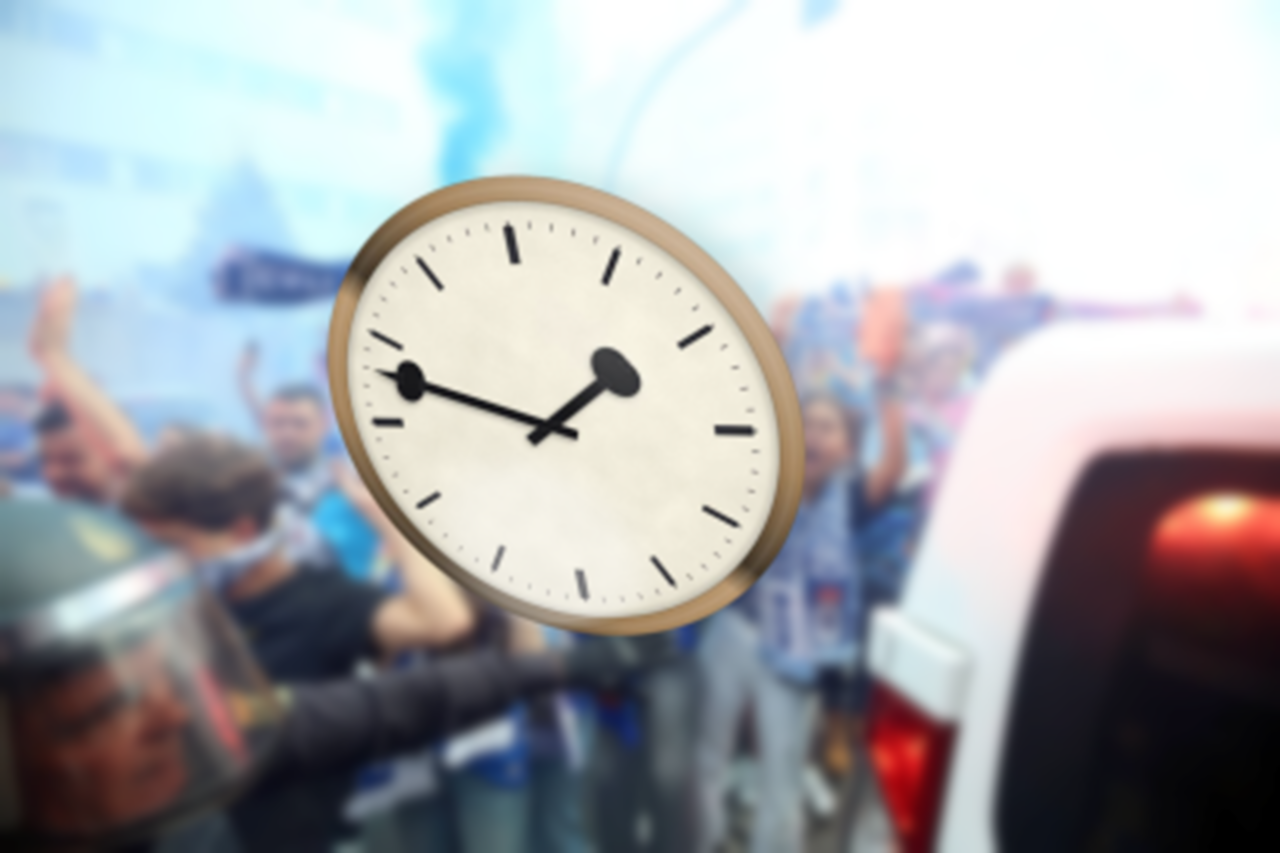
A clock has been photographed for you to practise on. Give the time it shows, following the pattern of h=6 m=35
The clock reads h=1 m=48
